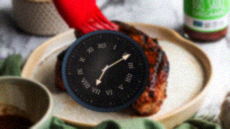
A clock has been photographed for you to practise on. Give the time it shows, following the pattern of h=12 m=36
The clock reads h=7 m=11
